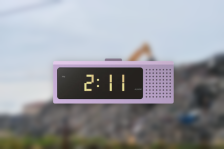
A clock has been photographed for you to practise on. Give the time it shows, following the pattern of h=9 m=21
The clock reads h=2 m=11
